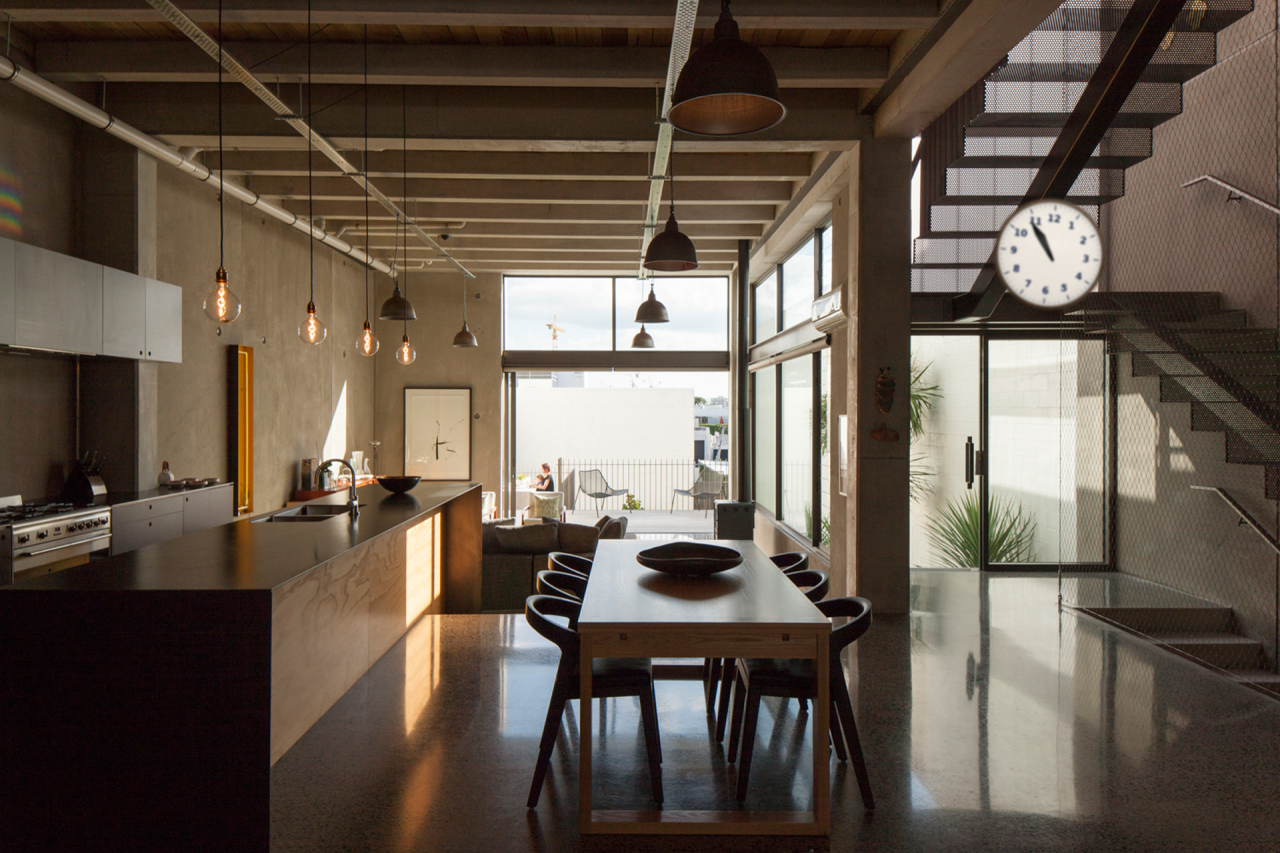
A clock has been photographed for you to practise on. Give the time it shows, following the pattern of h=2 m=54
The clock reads h=10 m=54
